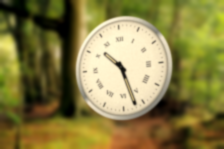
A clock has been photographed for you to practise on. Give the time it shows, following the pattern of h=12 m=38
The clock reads h=10 m=27
